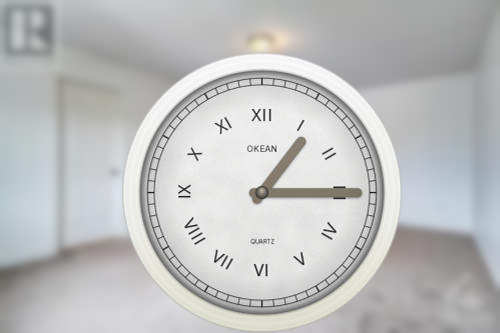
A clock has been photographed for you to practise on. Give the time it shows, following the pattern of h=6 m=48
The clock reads h=1 m=15
